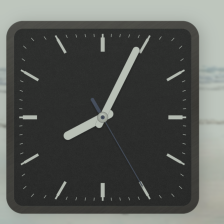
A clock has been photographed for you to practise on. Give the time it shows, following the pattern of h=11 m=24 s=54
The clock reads h=8 m=4 s=25
